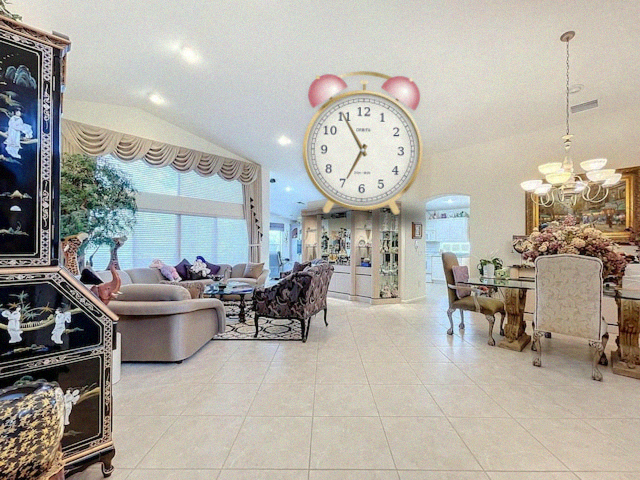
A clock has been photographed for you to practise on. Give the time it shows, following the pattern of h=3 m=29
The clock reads h=6 m=55
